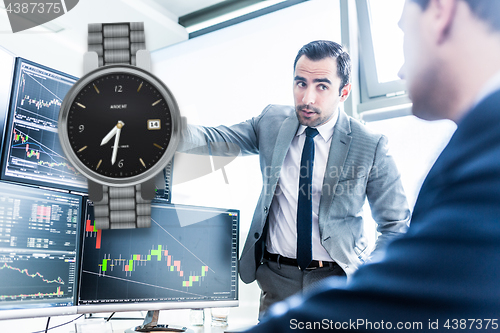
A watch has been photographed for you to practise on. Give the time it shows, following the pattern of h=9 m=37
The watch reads h=7 m=32
